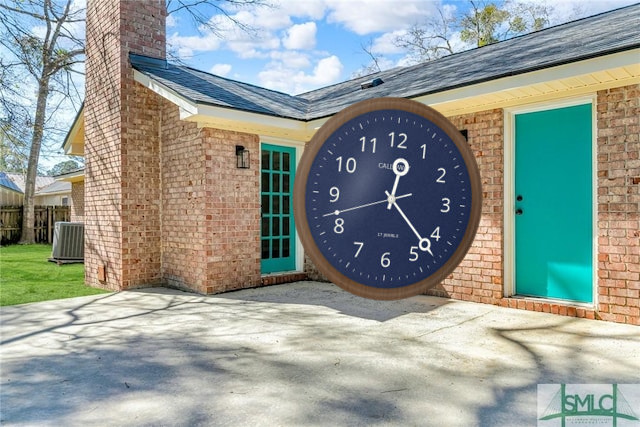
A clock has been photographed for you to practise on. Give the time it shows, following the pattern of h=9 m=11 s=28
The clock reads h=12 m=22 s=42
